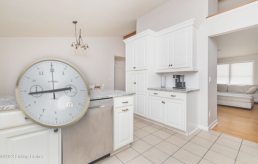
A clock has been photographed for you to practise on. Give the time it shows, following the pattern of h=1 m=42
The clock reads h=2 m=44
